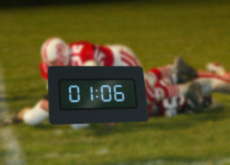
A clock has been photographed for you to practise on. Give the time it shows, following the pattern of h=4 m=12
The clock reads h=1 m=6
